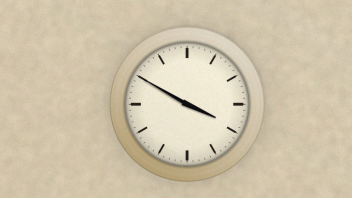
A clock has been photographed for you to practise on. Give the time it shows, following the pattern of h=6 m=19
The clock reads h=3 m=50
